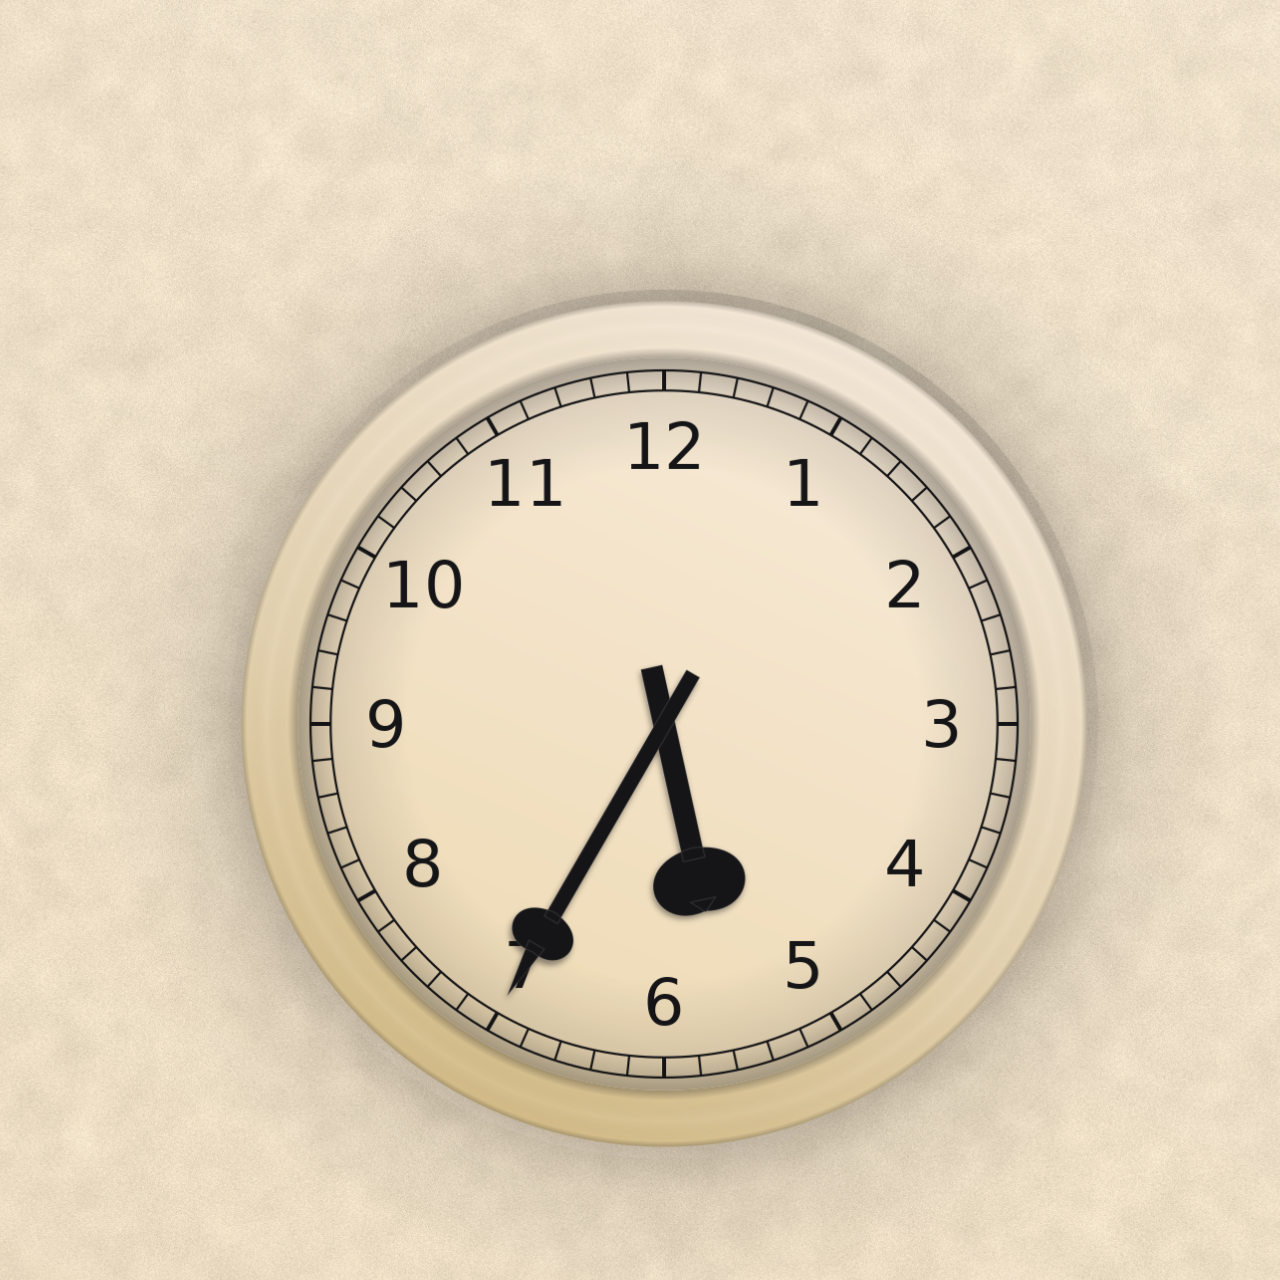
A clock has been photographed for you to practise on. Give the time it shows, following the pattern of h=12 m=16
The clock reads h=5 m=35
